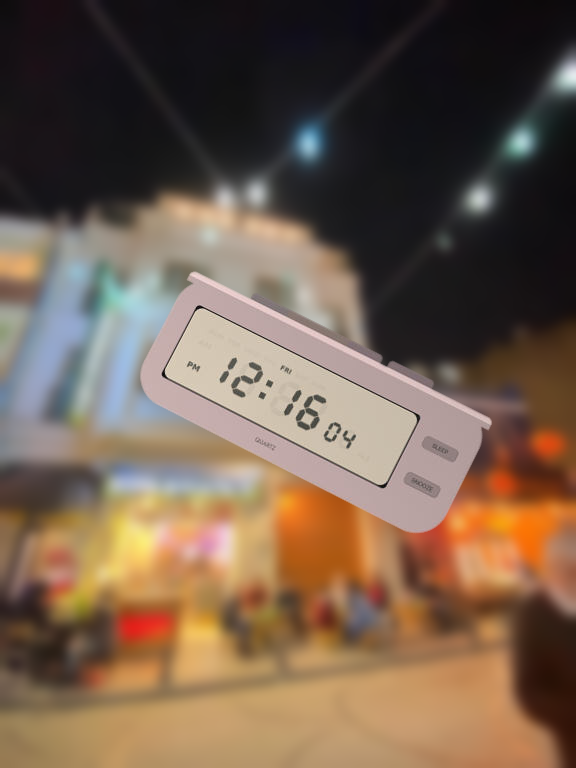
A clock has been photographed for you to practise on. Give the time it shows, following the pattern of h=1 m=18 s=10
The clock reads h=12 m=16 s=4
